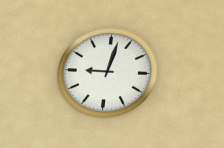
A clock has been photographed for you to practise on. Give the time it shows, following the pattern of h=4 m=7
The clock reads h=9 m=2
